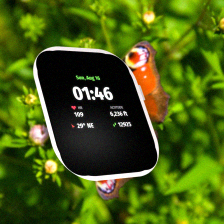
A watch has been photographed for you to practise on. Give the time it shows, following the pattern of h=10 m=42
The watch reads h=1 m=46
